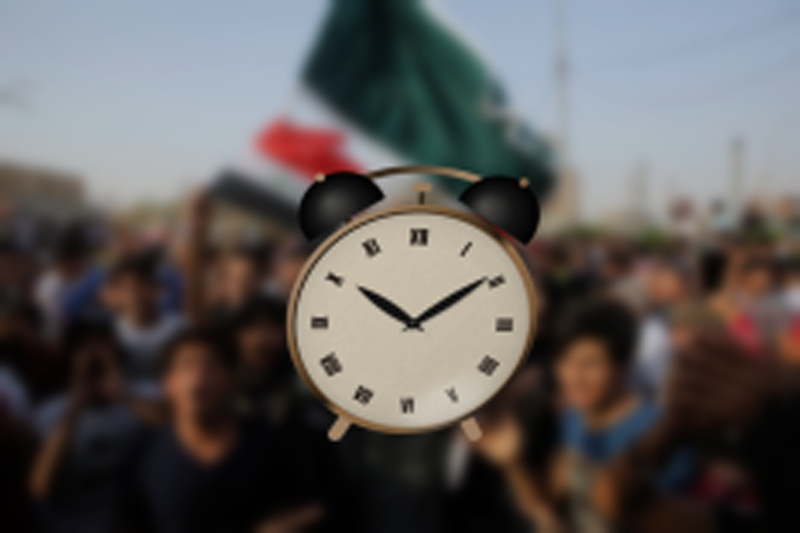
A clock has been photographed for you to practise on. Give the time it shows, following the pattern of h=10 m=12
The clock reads h=10 m=9
